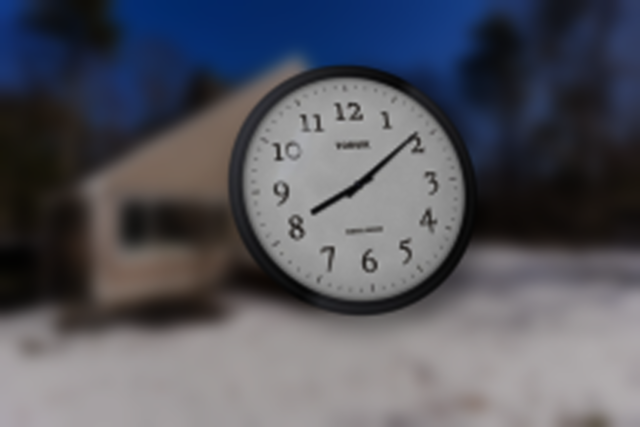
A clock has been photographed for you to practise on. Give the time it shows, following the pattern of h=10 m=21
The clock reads h=8 m=9
